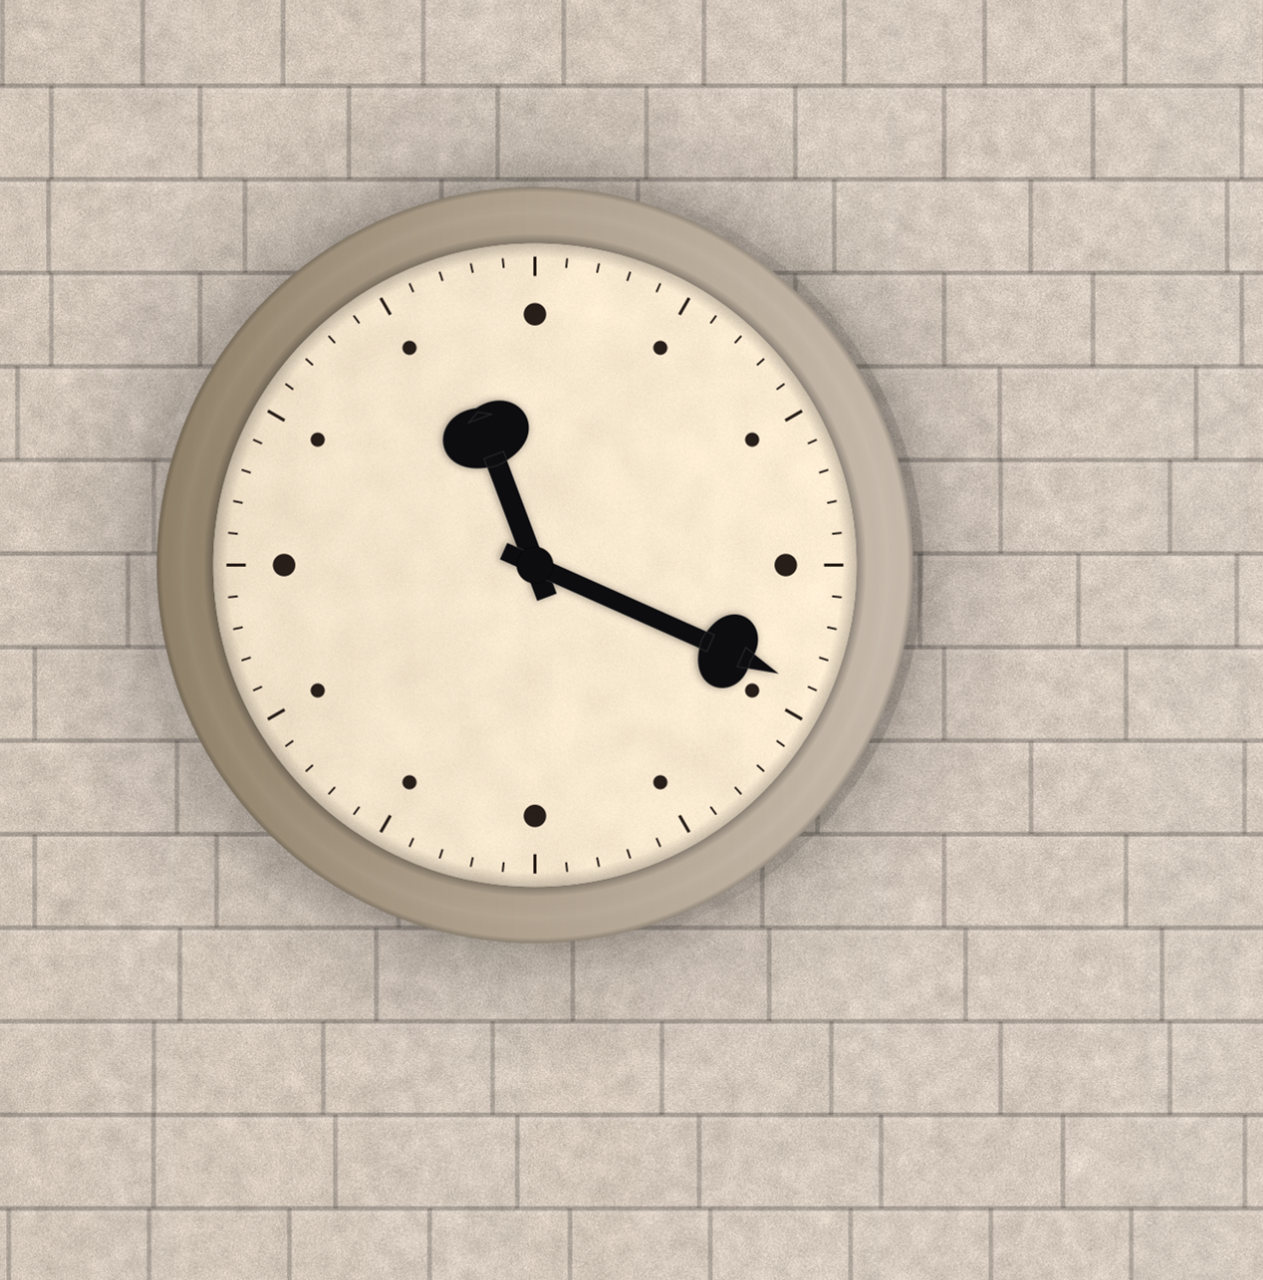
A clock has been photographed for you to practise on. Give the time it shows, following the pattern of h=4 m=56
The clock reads h=11 m=19
